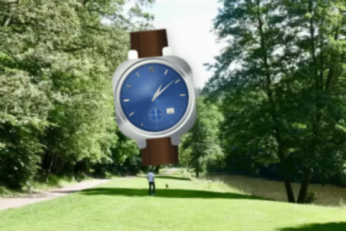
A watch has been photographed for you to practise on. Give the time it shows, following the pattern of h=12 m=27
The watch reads h=1 m=9
